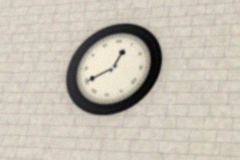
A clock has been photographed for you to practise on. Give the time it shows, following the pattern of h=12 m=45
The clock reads h=12 m=40
